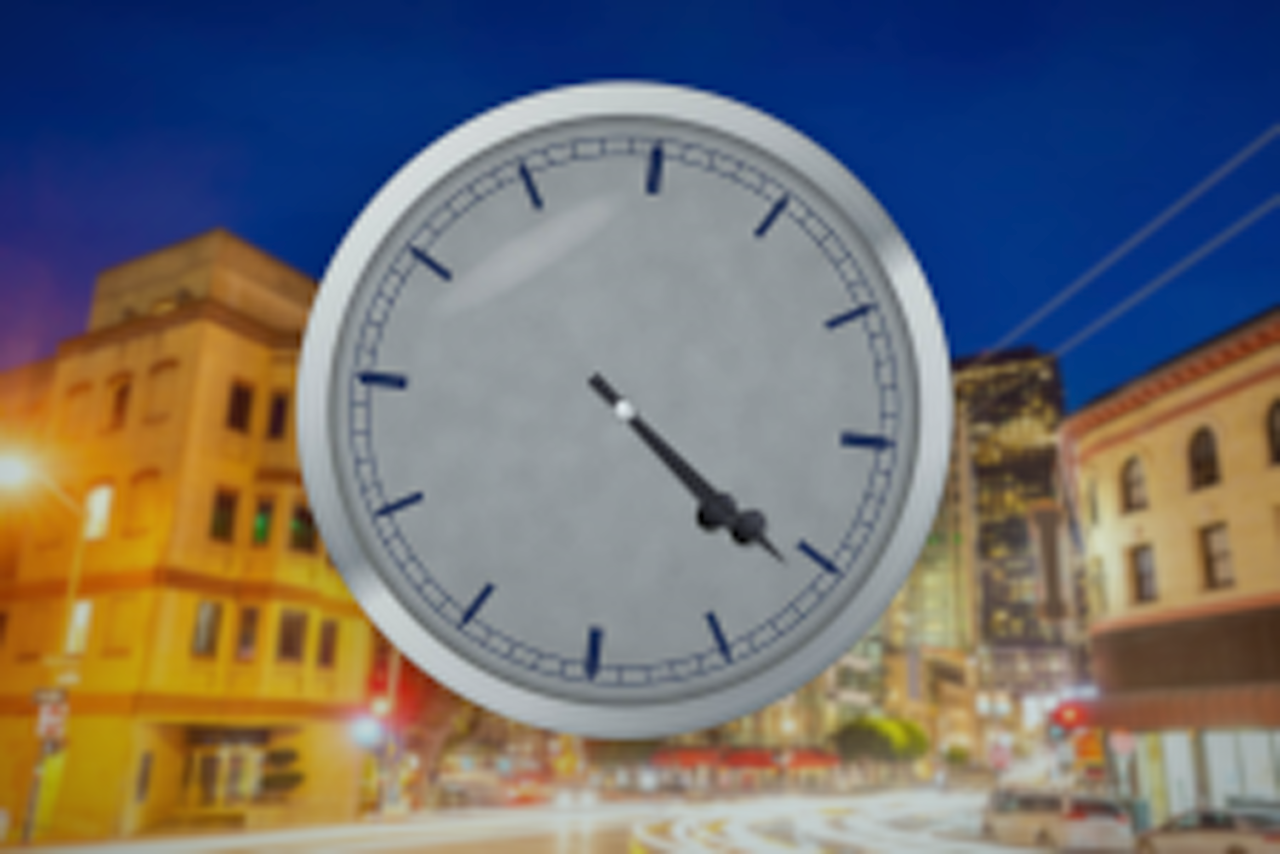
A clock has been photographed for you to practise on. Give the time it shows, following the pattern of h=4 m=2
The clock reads h=4 m=21
